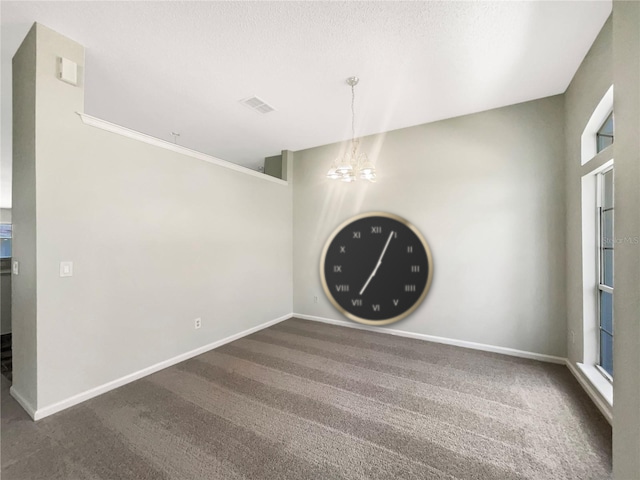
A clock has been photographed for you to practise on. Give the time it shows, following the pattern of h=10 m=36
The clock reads h=7 m=4
